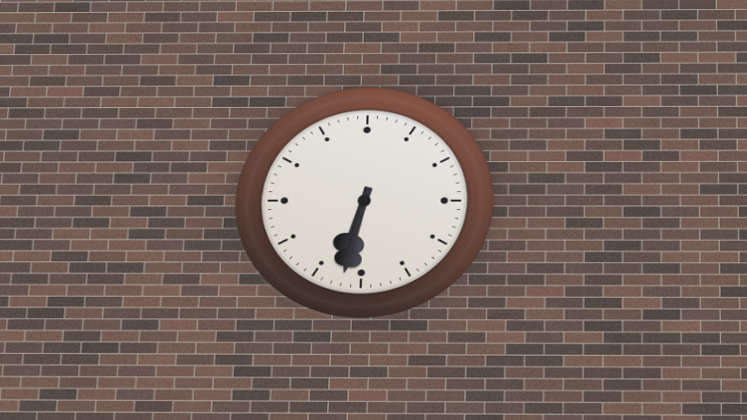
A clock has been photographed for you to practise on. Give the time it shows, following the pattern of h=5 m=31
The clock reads h=6 m=32
